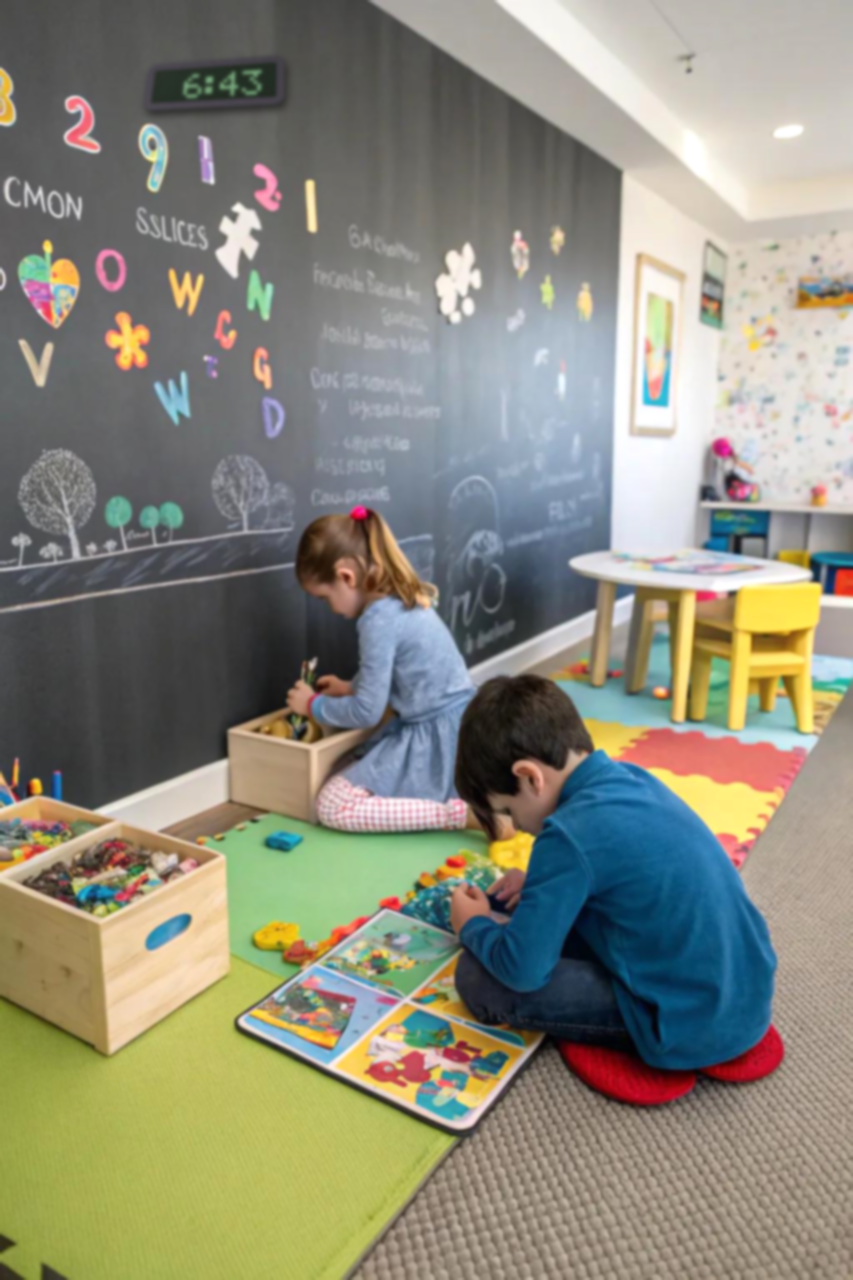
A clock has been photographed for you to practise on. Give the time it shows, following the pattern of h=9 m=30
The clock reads h=6 m=43
